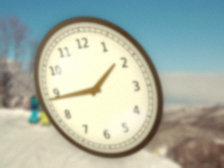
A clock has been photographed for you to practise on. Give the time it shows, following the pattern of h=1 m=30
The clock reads h=1 m=44
